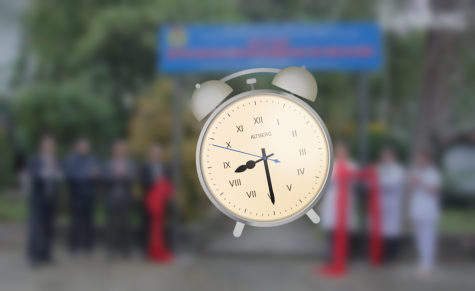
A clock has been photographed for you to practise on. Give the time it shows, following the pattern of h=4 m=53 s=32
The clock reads h=8 m=29 s=49
